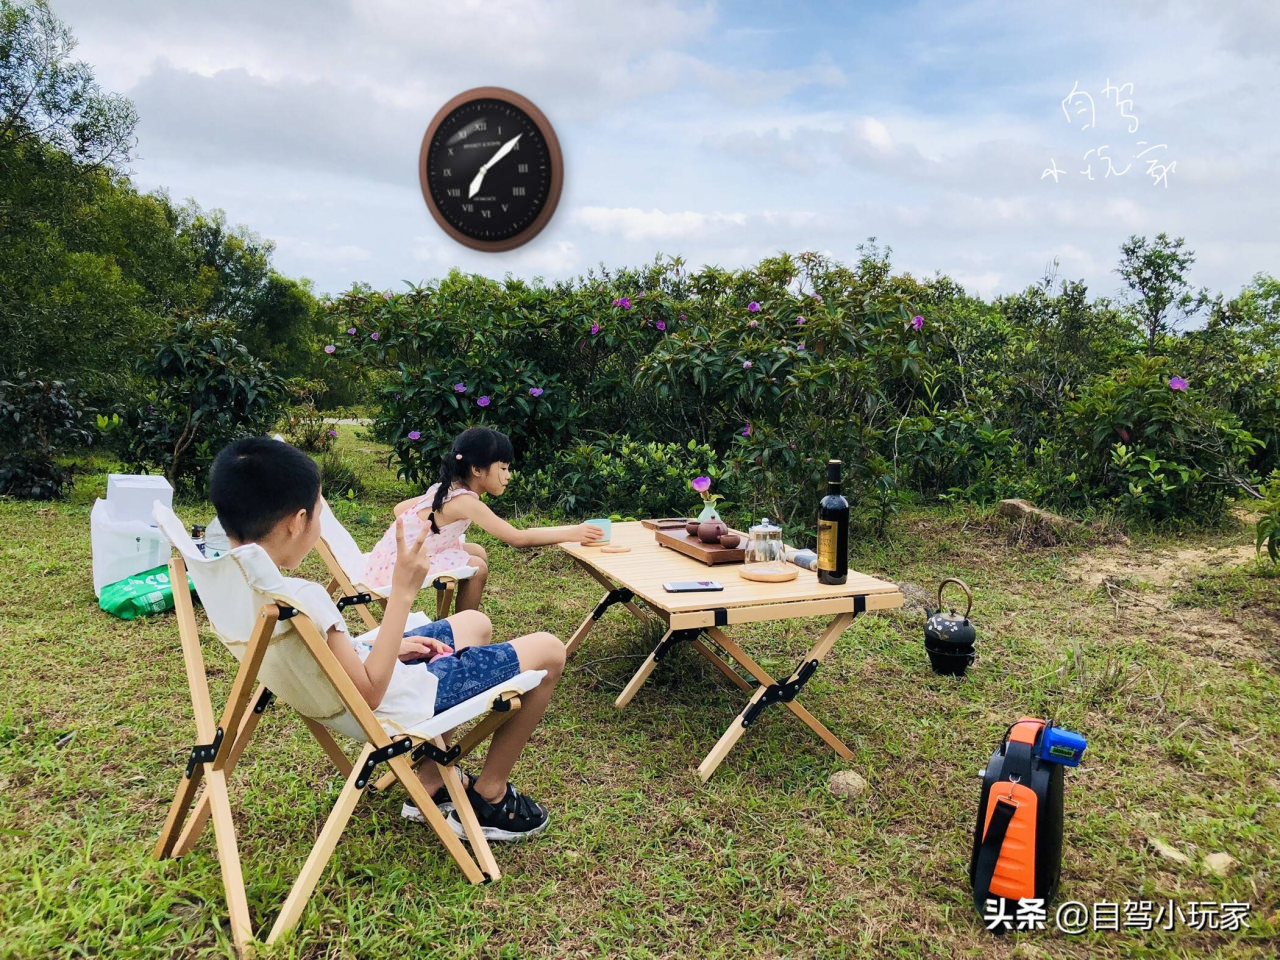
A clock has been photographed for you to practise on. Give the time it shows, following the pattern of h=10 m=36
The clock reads h=7 m=9
